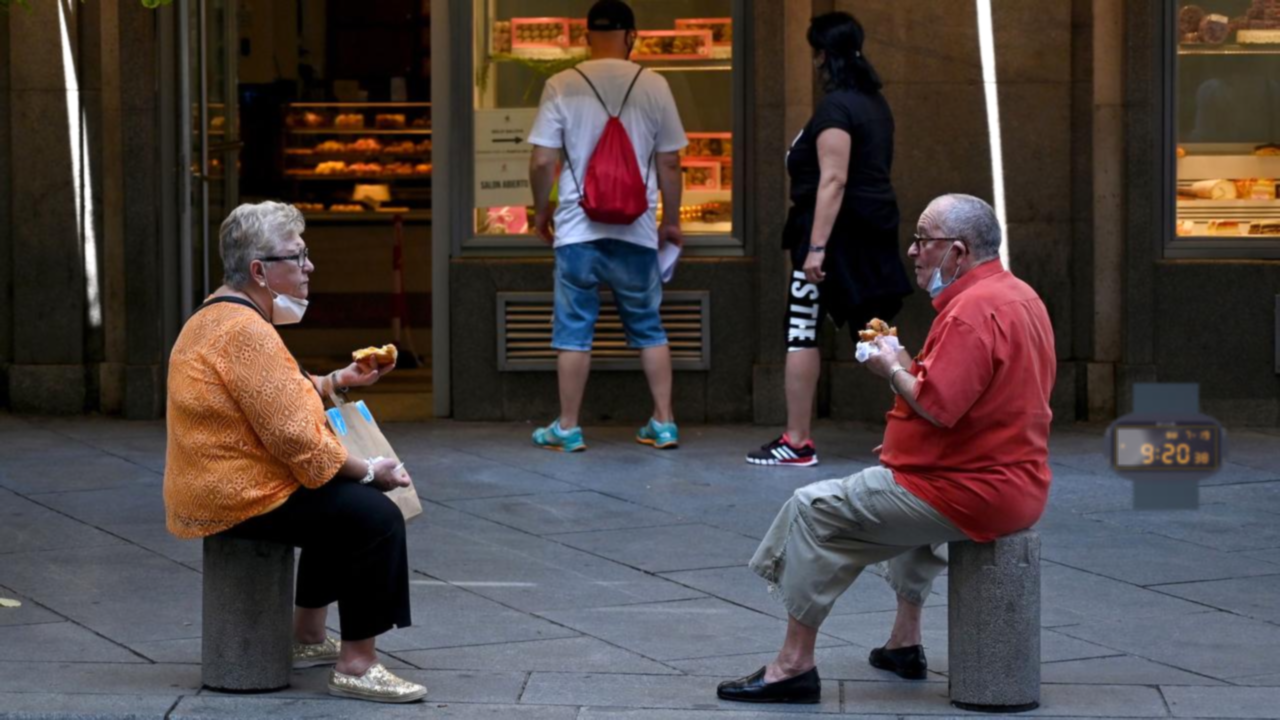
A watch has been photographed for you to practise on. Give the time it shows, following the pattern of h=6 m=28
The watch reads h=9 m=20
